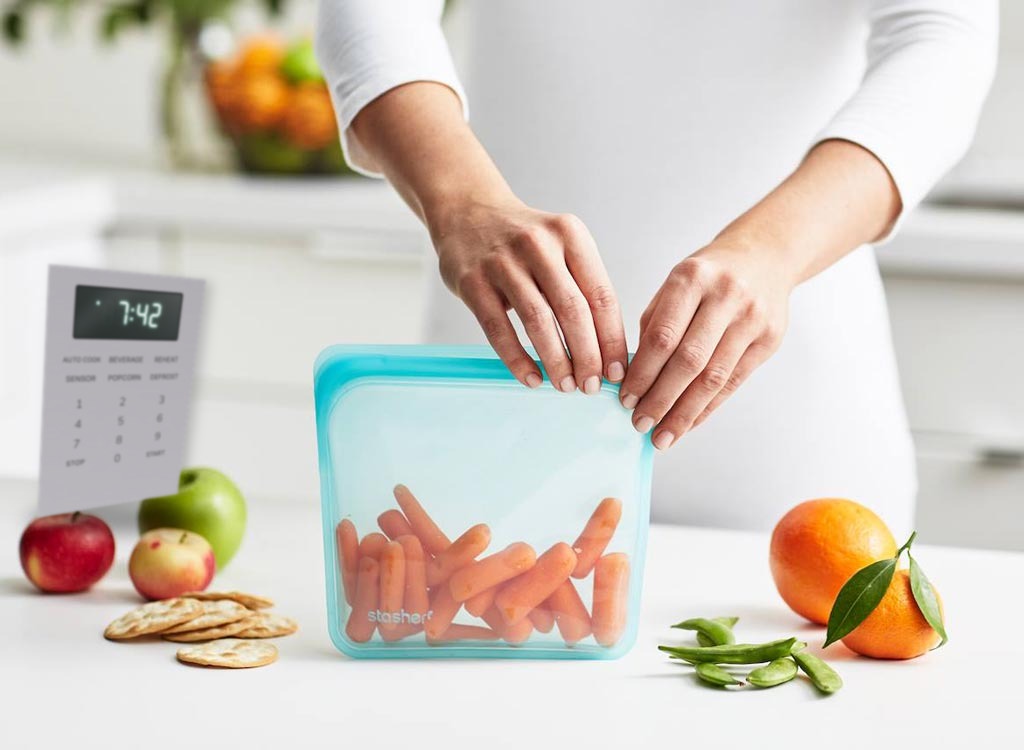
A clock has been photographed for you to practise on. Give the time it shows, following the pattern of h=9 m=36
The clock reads h=7 m=42
